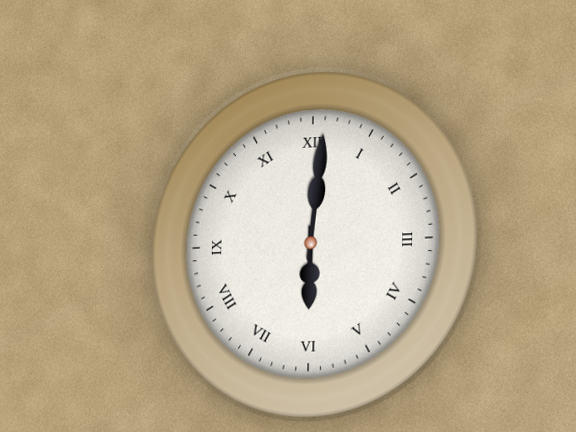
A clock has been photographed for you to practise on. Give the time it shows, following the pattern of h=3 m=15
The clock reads h=6 m=1
